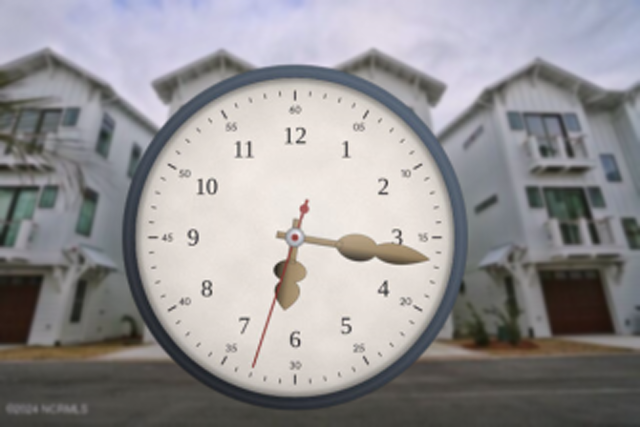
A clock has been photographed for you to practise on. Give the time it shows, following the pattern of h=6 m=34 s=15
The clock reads h=6 m=16 s=33
